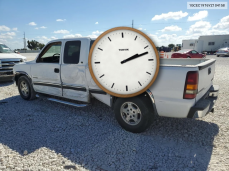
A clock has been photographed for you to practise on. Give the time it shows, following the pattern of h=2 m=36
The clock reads h=2 m=12
